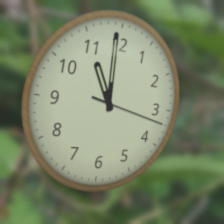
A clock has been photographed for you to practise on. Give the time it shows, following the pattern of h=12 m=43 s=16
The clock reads h=10 m=59 s=17
